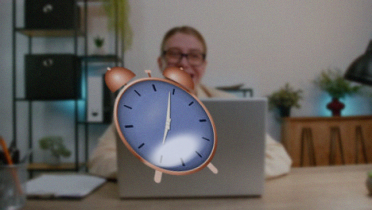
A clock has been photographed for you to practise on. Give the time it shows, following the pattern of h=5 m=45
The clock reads h=7 m=4
